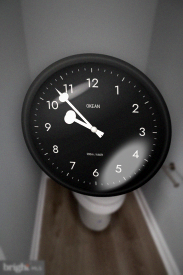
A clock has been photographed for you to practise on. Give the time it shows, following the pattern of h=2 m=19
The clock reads h=9 m=53
